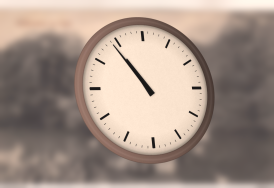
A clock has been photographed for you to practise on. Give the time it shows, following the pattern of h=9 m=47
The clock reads h=10 m=54
